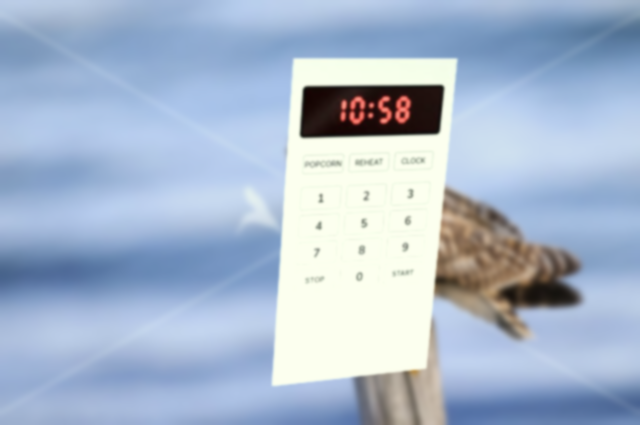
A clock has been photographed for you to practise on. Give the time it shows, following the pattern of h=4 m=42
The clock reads h=10 m=58
